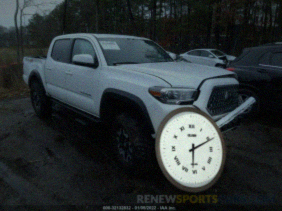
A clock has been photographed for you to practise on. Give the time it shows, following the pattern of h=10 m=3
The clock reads h=6 m=11
